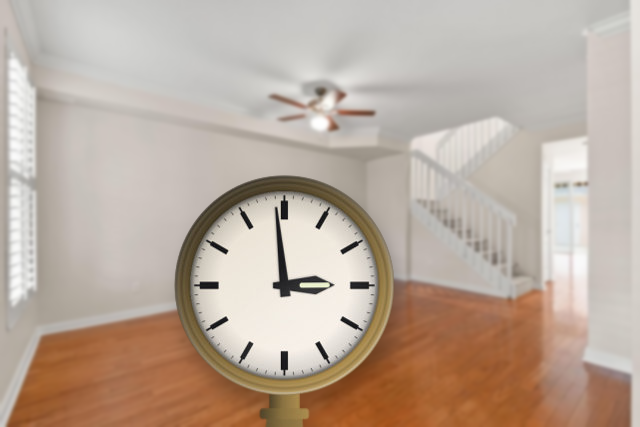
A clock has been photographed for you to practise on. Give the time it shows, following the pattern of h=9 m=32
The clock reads h=2 m=59
